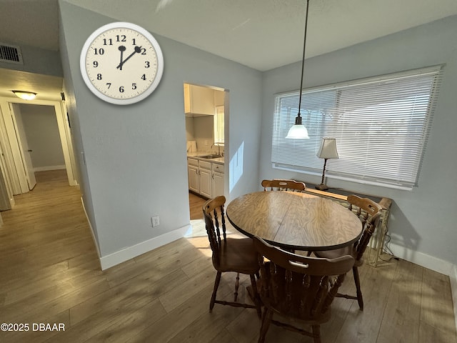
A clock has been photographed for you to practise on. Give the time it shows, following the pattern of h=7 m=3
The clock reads h=12 m=8
